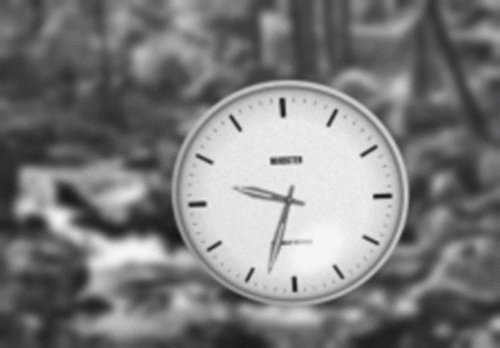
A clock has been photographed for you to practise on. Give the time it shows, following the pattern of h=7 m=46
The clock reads h=9 m=33
